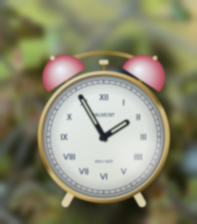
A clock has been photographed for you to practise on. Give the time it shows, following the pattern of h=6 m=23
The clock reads h=1 m=55
